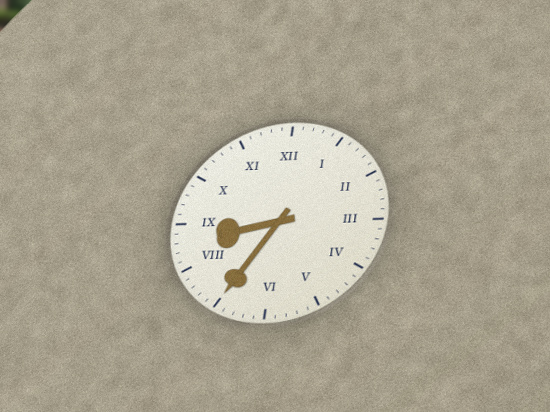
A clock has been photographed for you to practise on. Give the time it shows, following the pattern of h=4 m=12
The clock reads h=8 m=35
